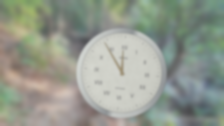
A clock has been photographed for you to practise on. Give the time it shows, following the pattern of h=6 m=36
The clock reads h=11 m=54
